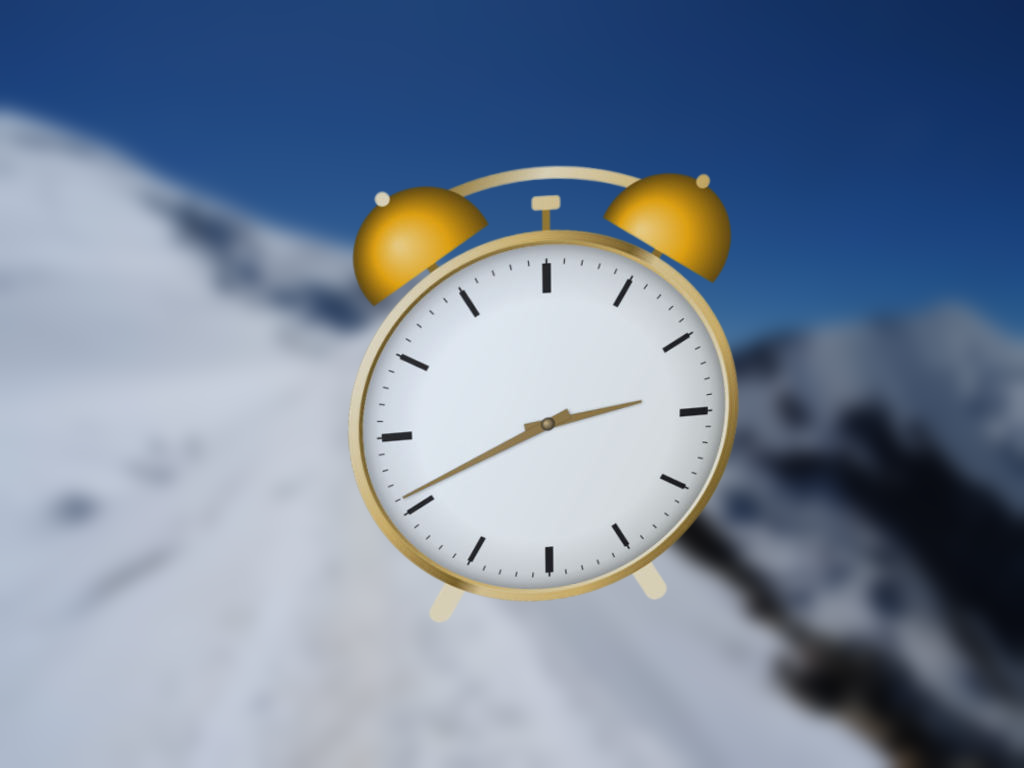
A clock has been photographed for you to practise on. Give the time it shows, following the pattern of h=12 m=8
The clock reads h=2 m=41
